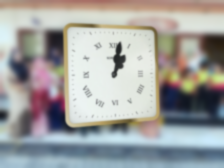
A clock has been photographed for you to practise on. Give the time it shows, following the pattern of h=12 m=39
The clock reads h=1 m=2
